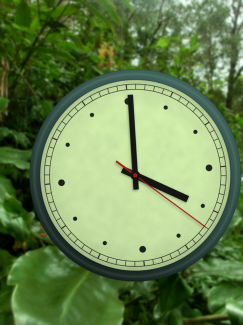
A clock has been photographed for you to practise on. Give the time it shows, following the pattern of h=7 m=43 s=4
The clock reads h=4 m=0 s=22
